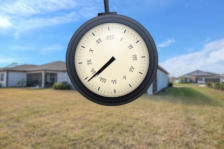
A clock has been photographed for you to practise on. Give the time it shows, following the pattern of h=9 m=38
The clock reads h=7 m=39
